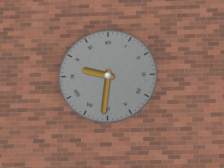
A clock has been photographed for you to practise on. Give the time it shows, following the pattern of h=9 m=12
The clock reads h=9 m=31
